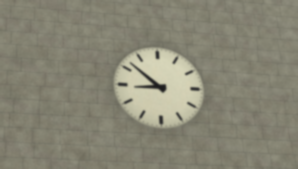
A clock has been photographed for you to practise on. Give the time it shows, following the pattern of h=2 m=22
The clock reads h=8 m=52
